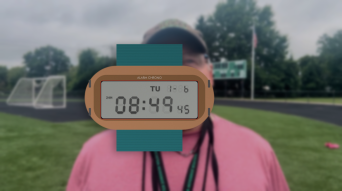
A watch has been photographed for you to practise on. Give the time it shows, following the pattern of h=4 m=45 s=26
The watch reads h=8 m=49 s=45
